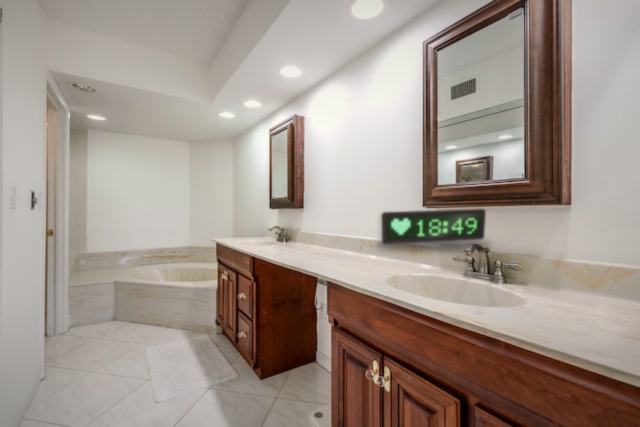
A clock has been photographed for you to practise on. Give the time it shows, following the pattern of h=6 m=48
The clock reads h=18 m=49
